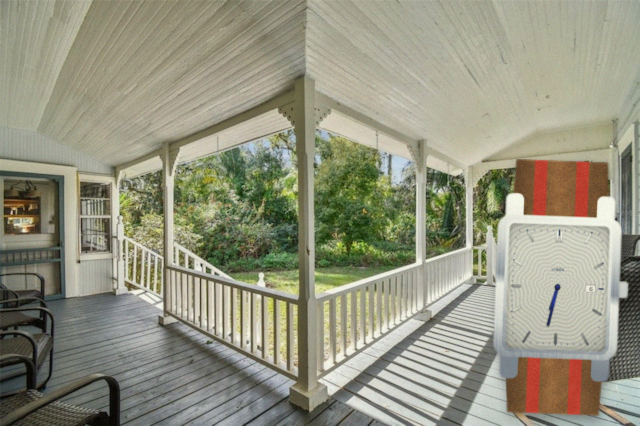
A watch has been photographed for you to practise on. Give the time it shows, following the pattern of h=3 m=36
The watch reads h=6 m=32
